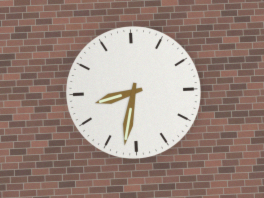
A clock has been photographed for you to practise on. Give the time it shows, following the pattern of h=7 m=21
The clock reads h=8 m=32
